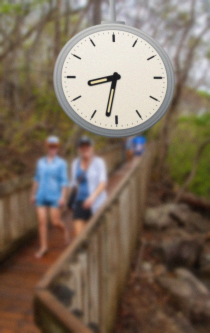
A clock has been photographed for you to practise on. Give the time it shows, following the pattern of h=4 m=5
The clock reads h=8 m=32
